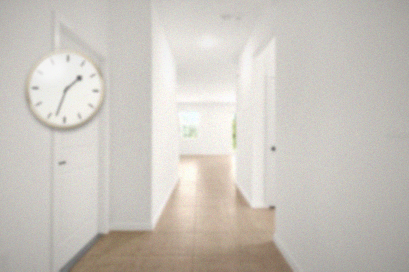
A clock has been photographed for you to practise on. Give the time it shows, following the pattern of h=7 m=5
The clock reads h=1 m=33
